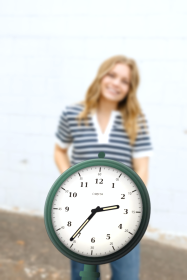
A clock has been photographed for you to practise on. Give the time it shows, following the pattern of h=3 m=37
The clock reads h=2 m=36
